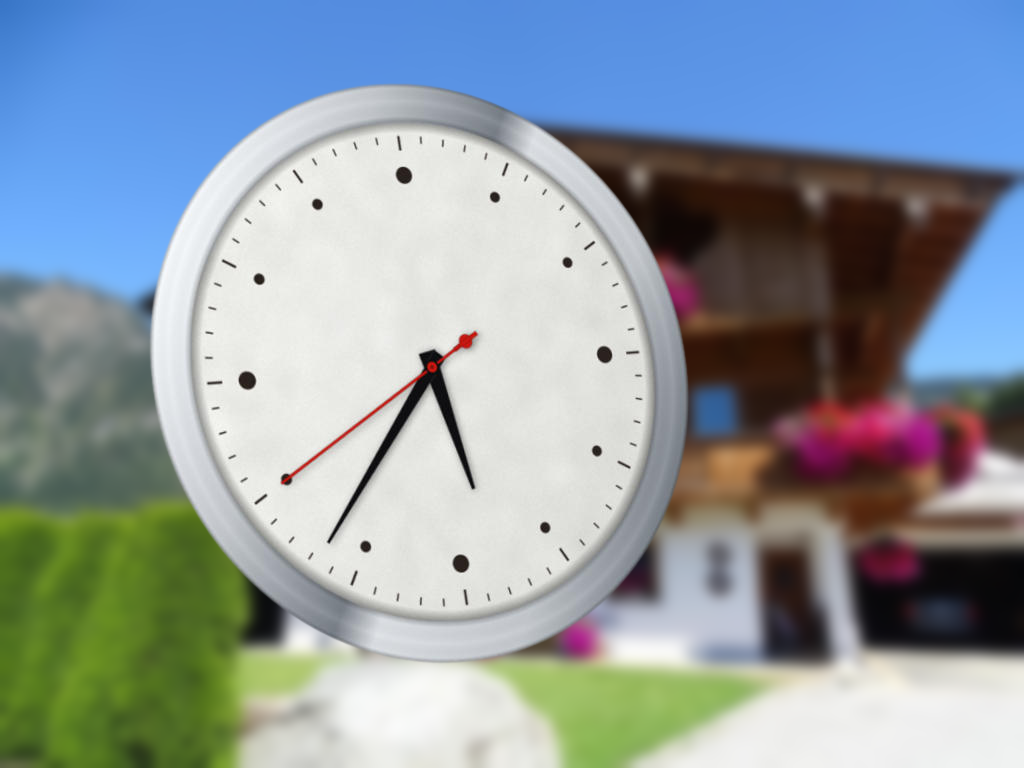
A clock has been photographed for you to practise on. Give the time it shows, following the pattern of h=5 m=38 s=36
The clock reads h=5 m=36 s=40
